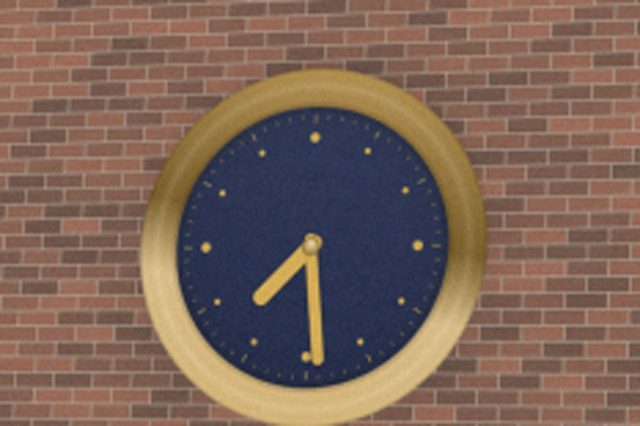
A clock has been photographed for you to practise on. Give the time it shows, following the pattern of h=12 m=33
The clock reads h=7 m=29
